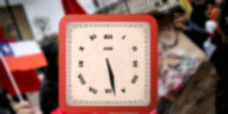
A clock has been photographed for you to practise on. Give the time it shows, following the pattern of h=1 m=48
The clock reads h=5 m=28
